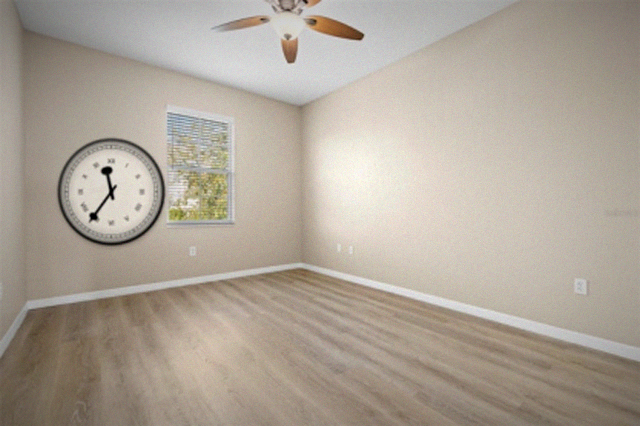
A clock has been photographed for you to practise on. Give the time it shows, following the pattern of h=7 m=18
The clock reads h=11 m=36
